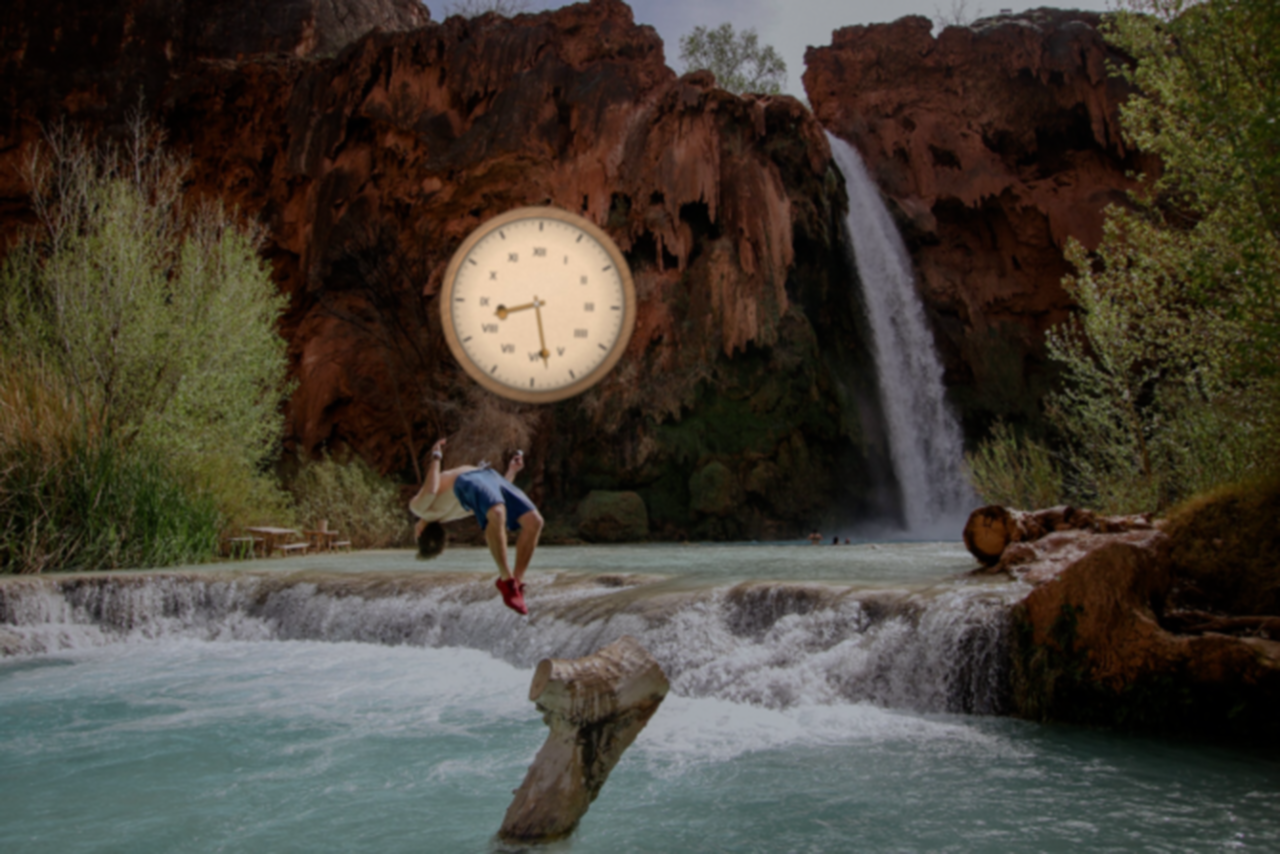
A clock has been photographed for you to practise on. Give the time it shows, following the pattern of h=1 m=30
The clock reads h=8 m=28
